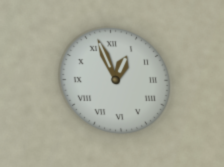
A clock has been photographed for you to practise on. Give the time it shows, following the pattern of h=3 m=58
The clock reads h=12 m=57
